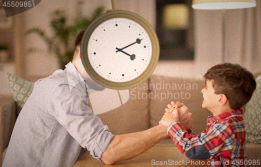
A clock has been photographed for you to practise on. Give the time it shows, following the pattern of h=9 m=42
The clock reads h=4 m=12
